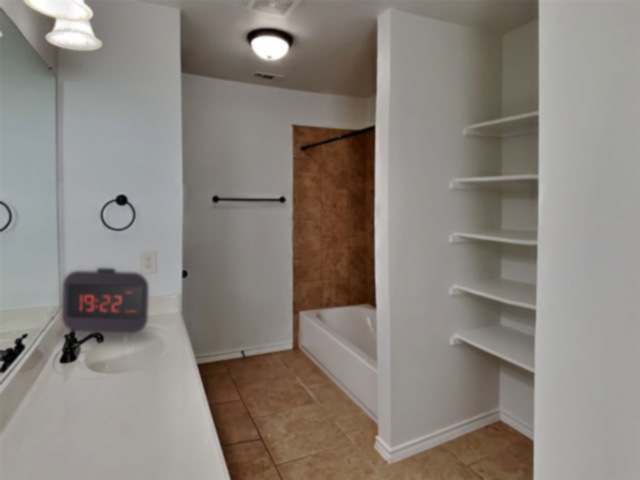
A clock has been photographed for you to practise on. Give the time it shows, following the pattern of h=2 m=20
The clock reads h=19 m=22
